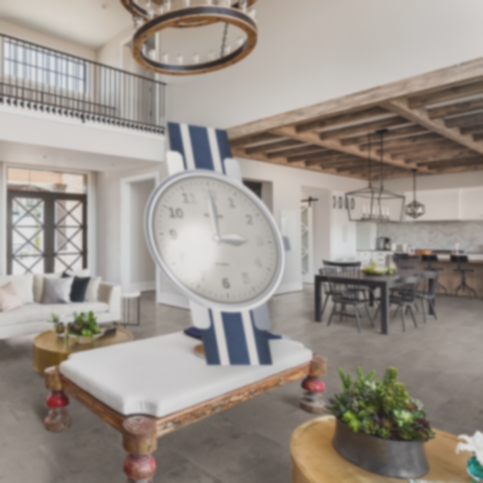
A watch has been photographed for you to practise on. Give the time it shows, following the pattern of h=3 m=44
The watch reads h=3 m=0
